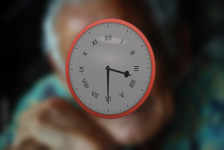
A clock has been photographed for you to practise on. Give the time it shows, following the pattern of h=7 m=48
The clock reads h=3 m=30
